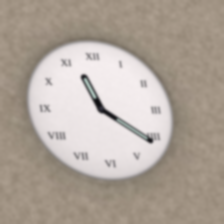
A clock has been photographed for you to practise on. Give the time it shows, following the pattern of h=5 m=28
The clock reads h=11 m=21
